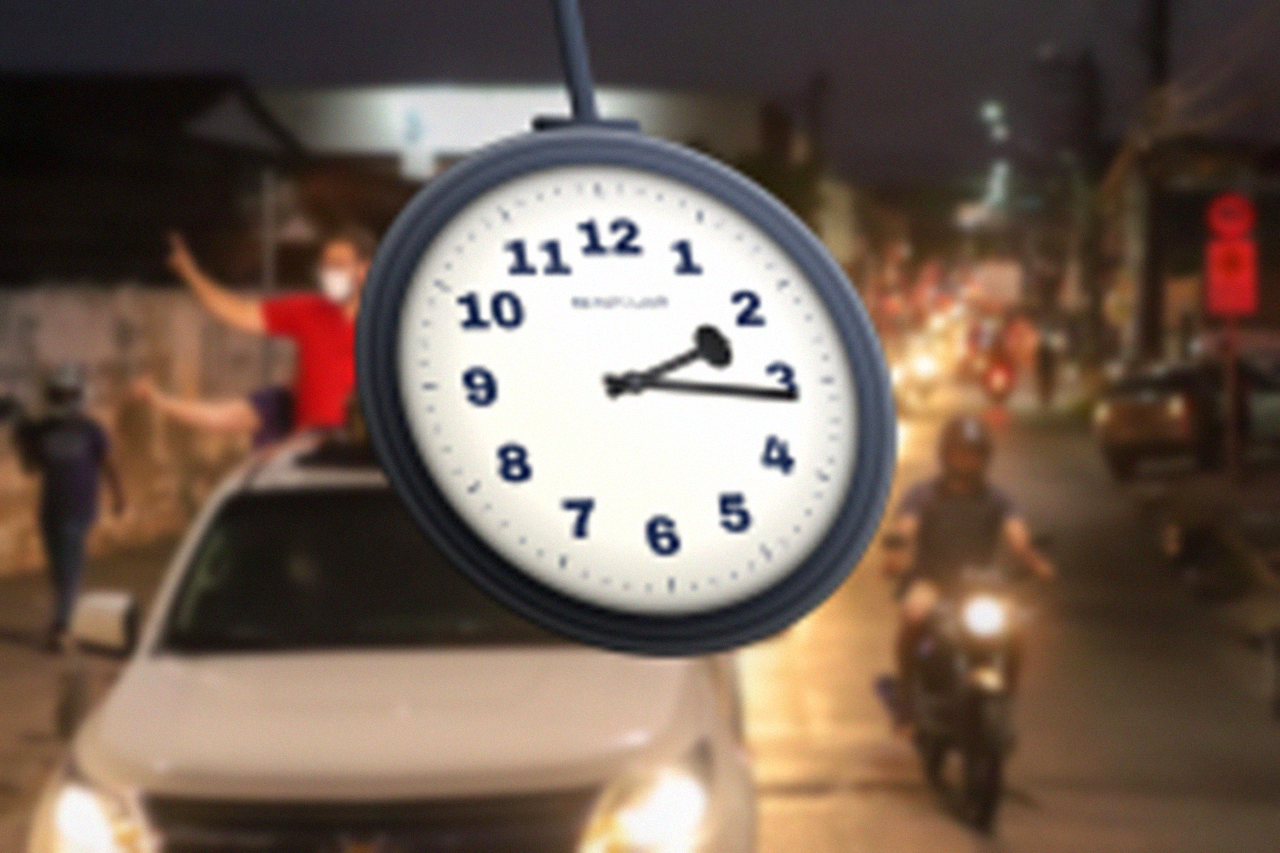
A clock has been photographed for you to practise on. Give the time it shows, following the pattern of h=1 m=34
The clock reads h=2 m=16
